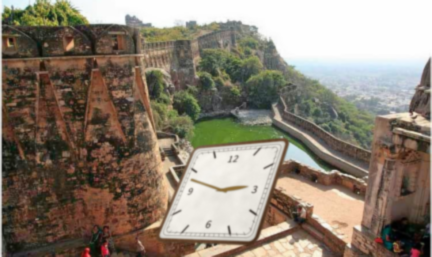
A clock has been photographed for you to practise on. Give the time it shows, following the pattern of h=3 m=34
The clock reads h=2 m=48
